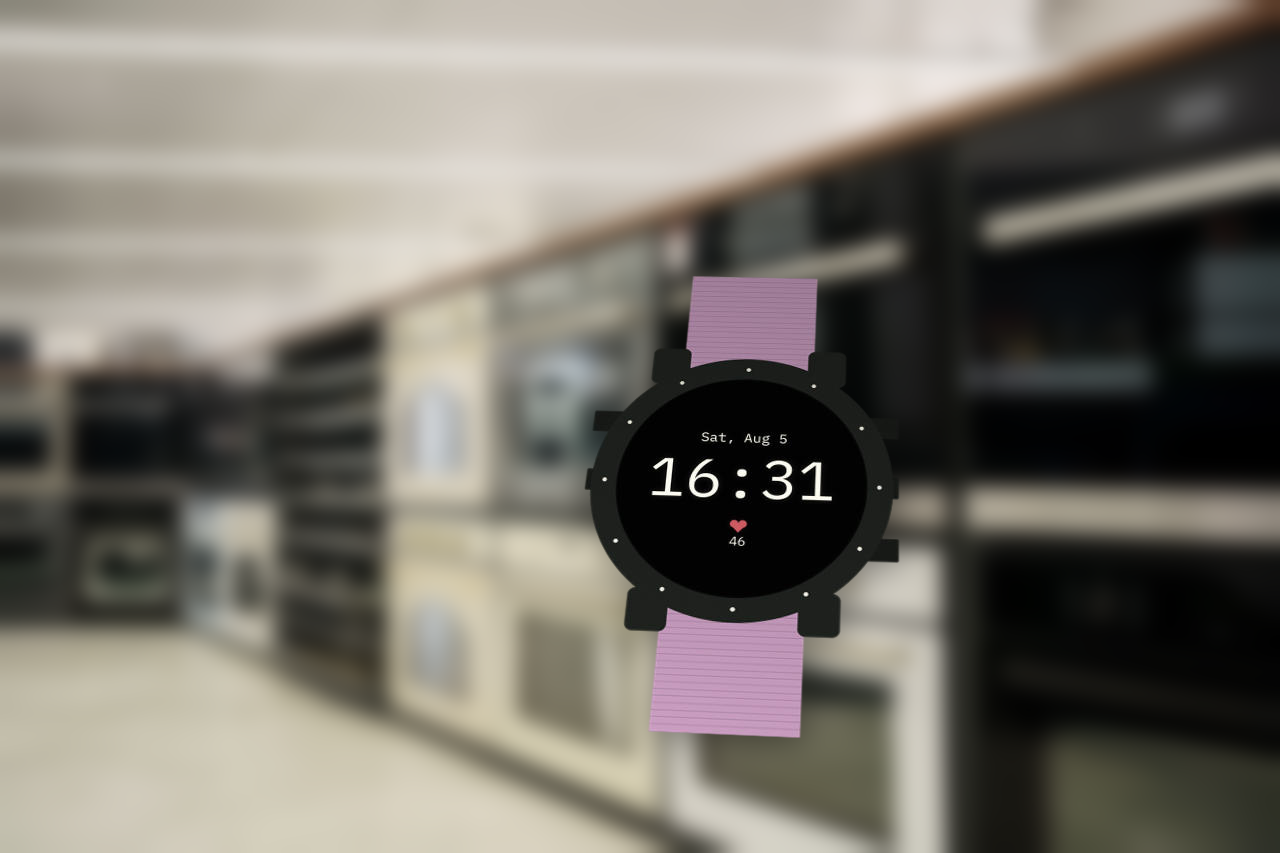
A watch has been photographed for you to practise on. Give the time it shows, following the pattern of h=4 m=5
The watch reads h=16 m=31
